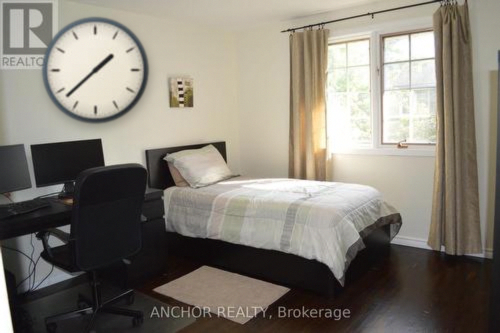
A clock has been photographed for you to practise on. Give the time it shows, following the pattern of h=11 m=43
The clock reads h=1 m=38
